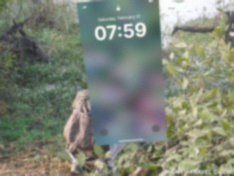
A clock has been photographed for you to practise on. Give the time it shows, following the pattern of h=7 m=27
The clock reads h=7 m=59
